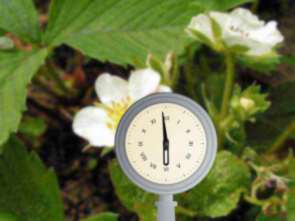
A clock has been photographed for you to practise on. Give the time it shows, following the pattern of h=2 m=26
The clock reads h=5 m=59
